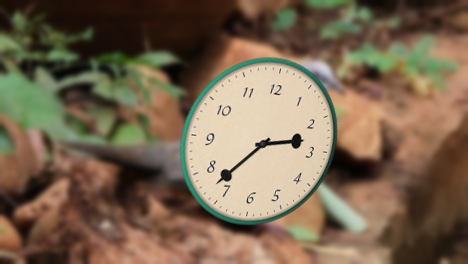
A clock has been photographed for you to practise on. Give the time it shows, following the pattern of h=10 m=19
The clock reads h=2 m=37
